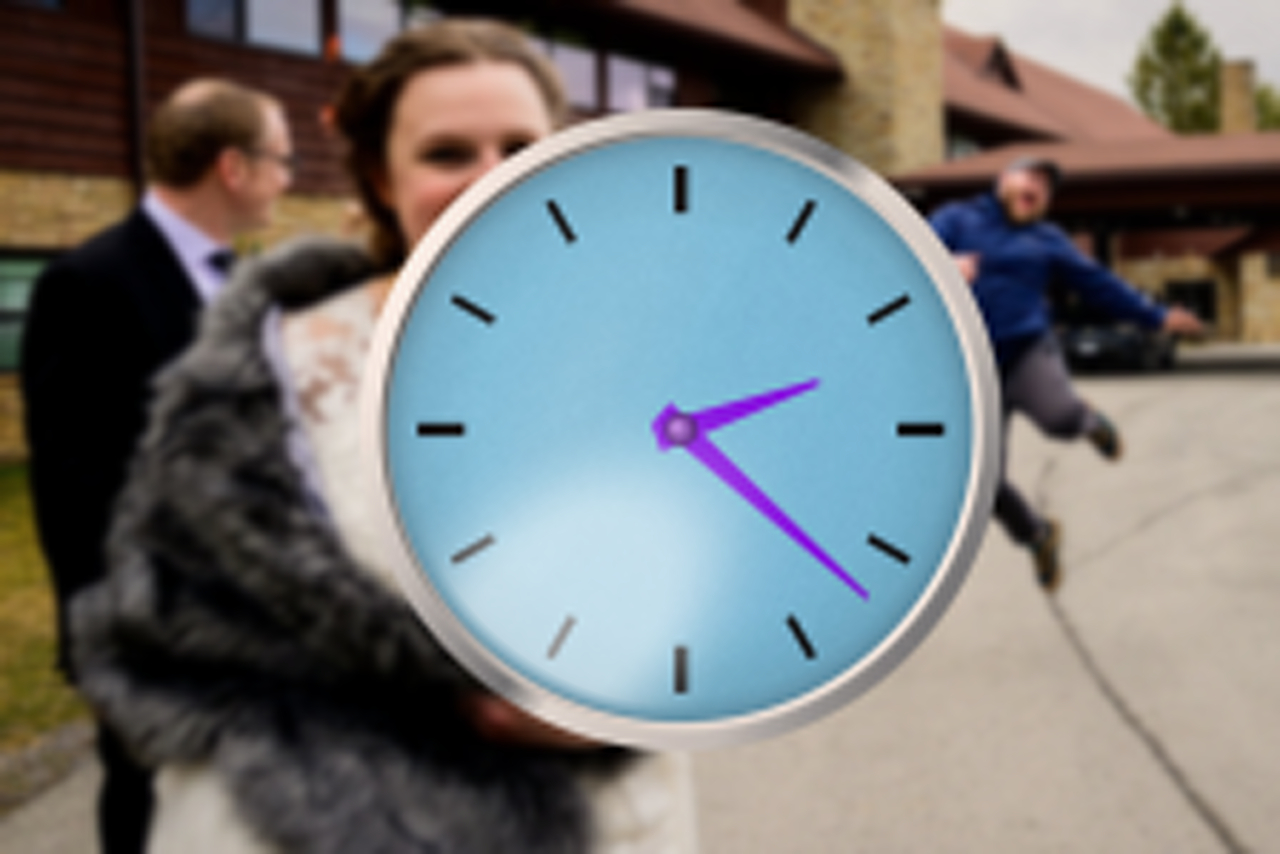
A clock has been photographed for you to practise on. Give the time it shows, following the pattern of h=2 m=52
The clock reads h=2 m=22
